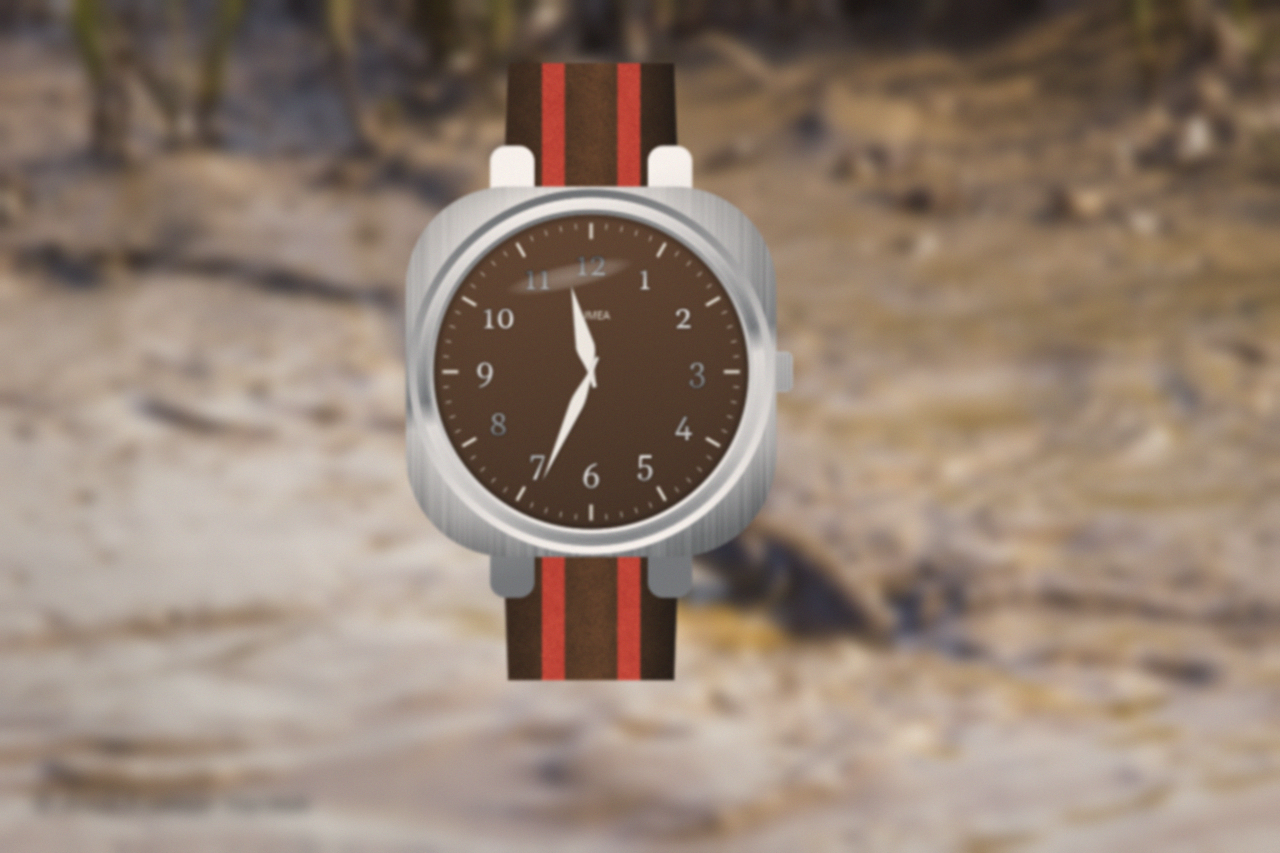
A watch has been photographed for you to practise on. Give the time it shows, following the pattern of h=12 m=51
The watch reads h=11 m=34
